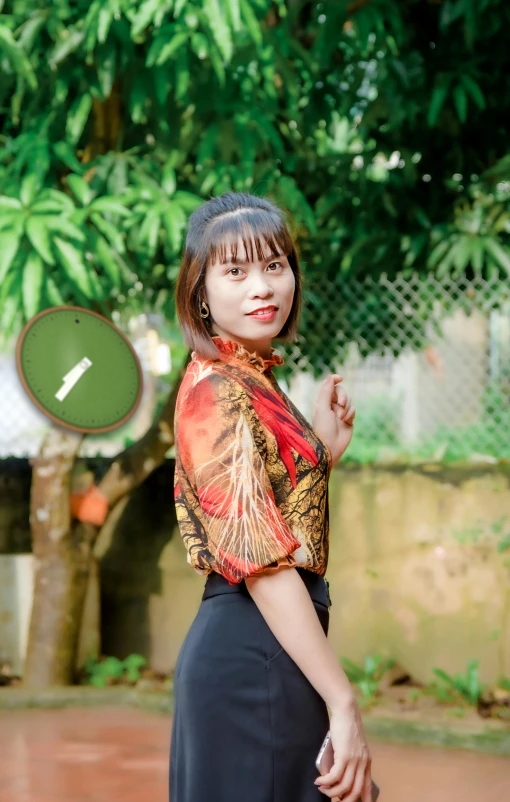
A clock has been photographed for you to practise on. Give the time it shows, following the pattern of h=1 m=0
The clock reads h=7 m=37
